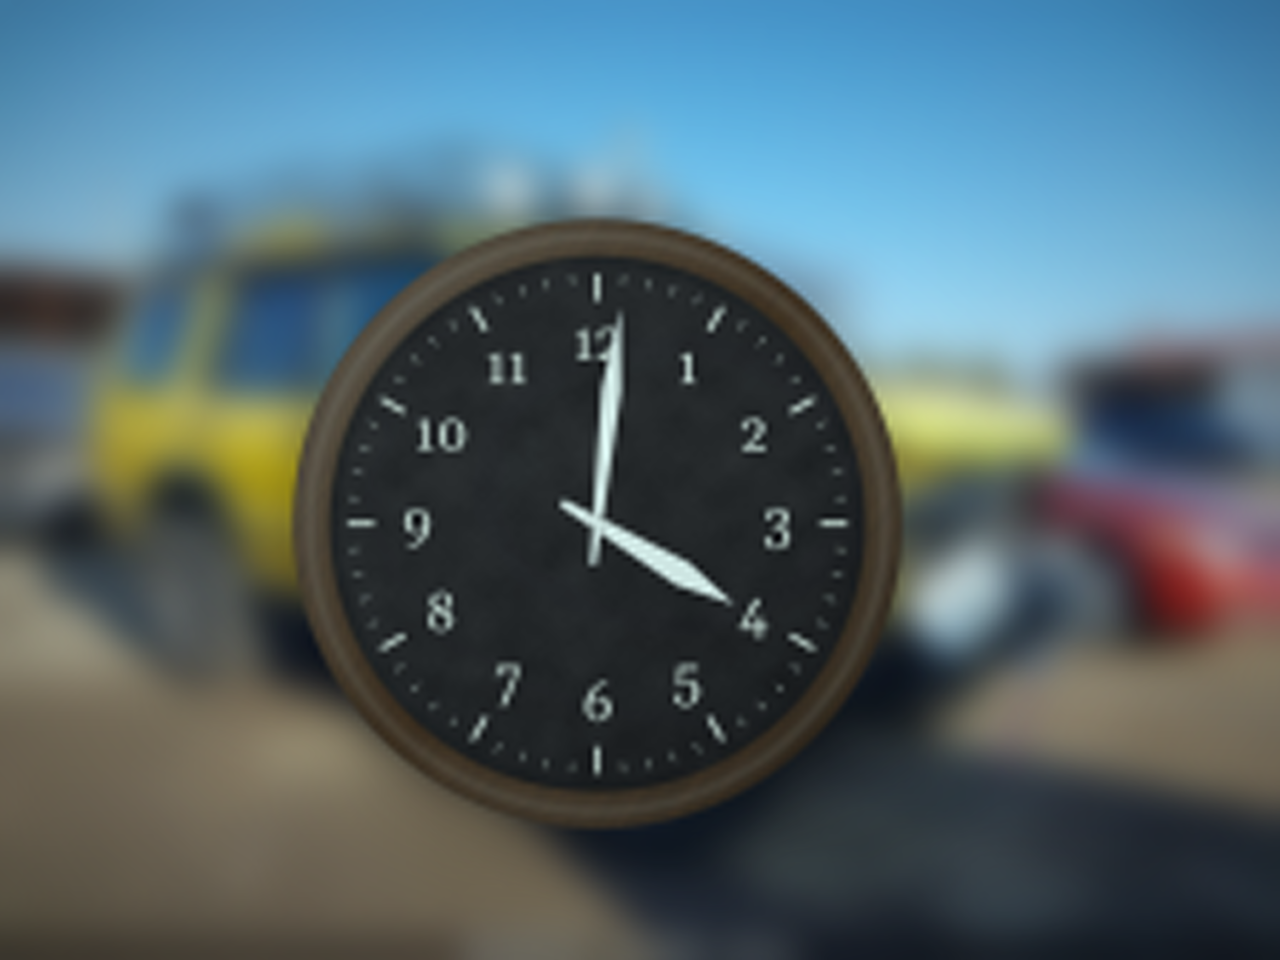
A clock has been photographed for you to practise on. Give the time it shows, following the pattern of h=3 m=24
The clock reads h=4 m=1
